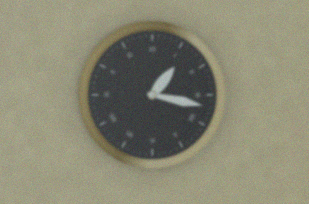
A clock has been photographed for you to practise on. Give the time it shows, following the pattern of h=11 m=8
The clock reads h=1 m=17
